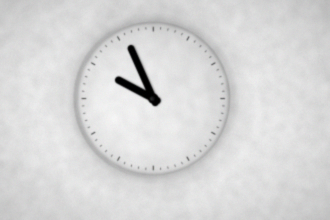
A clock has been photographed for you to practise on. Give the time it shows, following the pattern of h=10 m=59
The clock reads h=9 m=56
